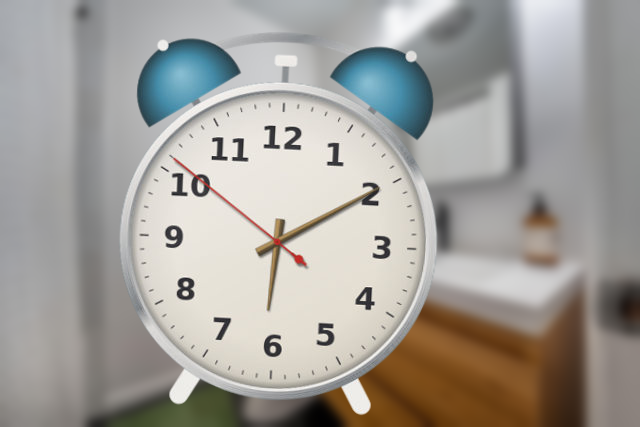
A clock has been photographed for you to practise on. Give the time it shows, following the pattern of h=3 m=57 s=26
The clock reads h=6 m=9 s=51
